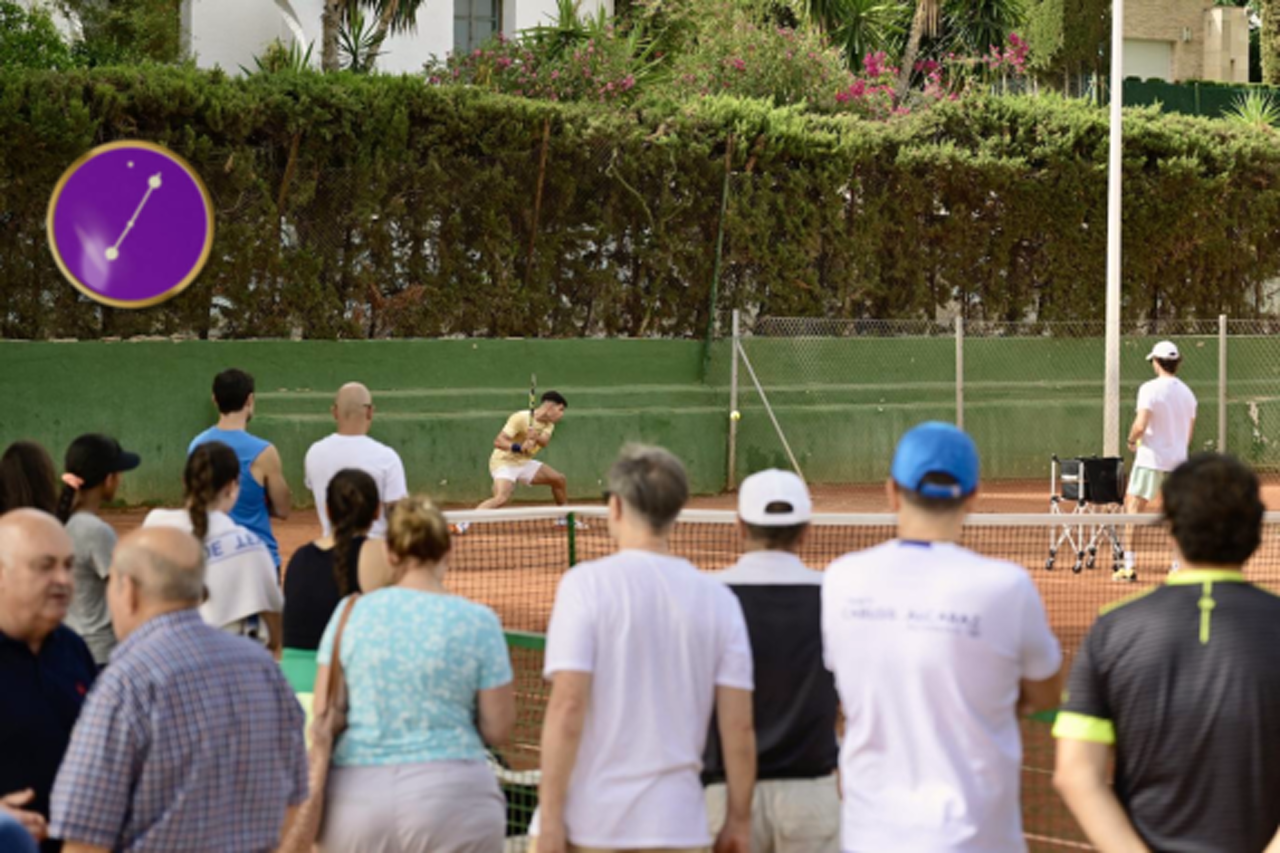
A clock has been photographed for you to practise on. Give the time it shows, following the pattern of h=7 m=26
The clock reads h=7 m=5
